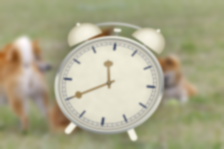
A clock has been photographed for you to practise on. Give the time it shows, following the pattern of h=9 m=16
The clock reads h=11 m=40
